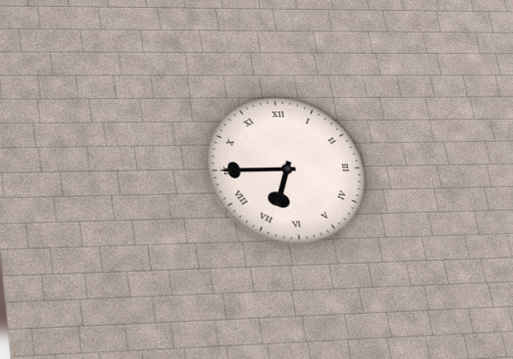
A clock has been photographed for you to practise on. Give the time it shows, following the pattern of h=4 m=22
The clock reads h=6 m=45
